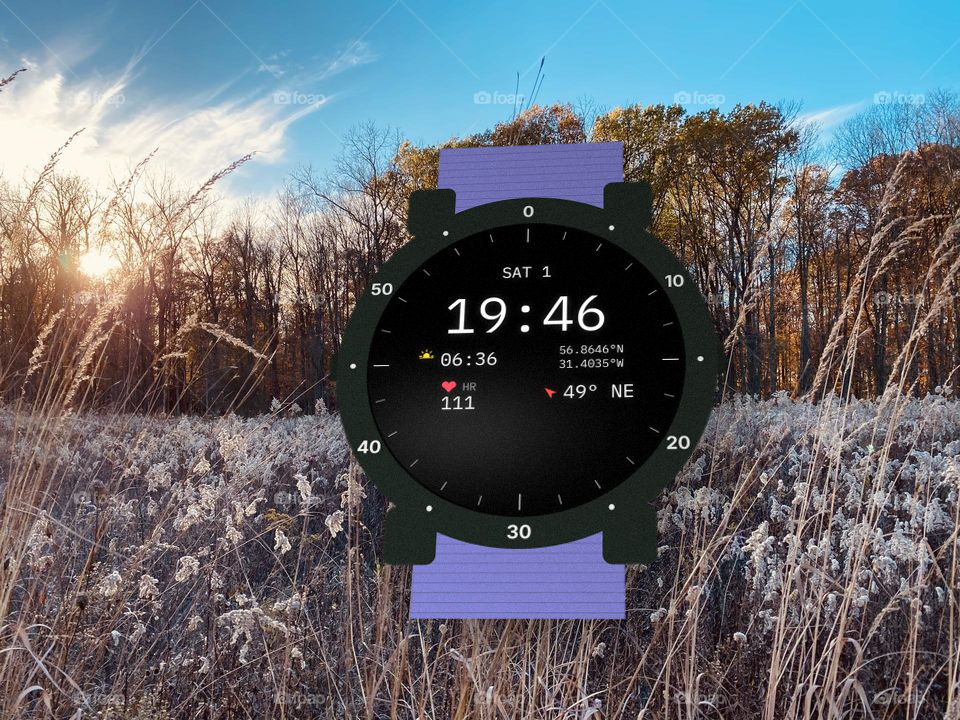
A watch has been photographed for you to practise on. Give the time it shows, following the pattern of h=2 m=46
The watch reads h=19 m=46
